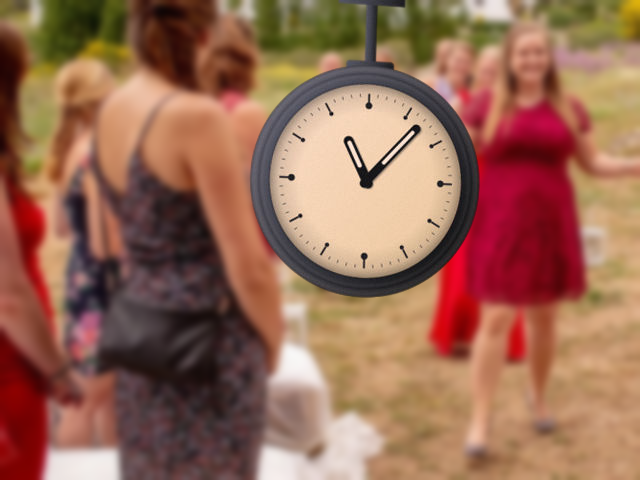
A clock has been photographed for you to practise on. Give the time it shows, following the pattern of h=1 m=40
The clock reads h=11 m=7
